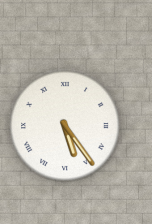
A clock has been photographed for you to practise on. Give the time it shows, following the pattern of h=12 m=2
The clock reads h=5 m=24
